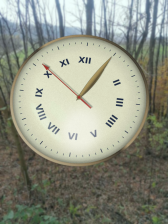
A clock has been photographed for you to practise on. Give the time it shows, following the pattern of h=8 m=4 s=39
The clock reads h=1 m=4 s=51
